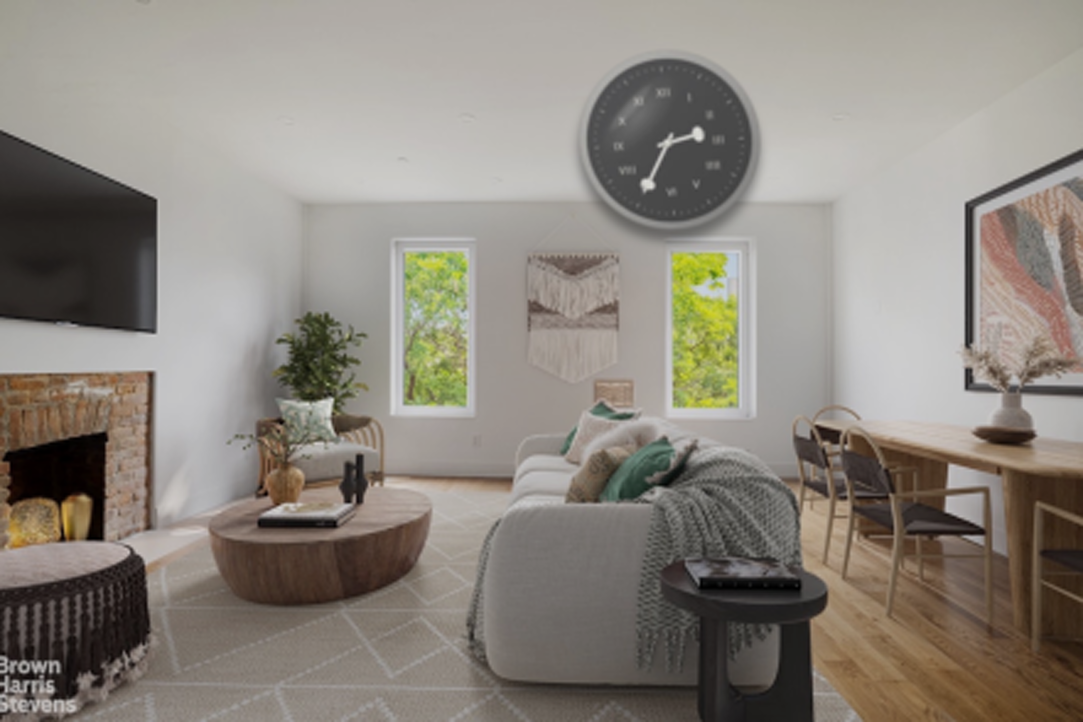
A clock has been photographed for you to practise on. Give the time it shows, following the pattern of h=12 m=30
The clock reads h=2 m=35
